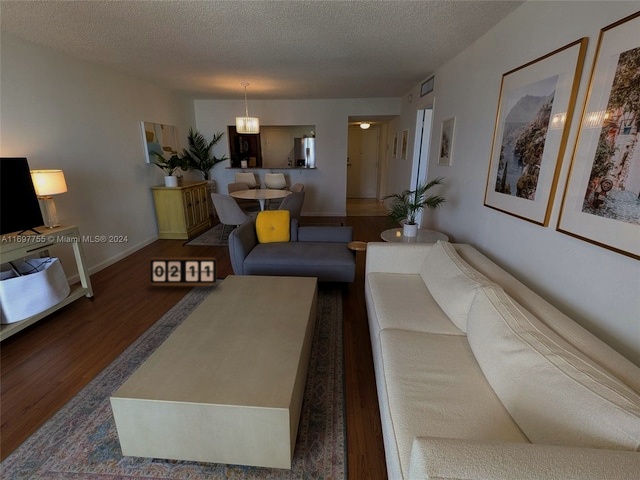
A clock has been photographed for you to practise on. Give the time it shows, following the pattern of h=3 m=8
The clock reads h=2 m=11
